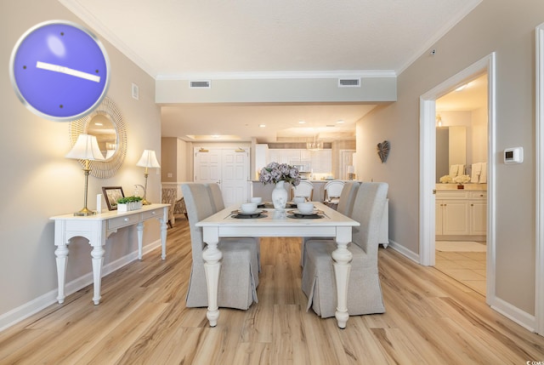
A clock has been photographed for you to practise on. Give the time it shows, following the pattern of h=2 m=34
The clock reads h=9 m=17
